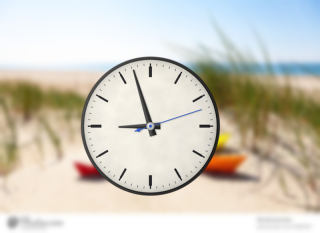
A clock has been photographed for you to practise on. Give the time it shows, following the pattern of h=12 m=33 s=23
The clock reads h=8 m=57 s=12
